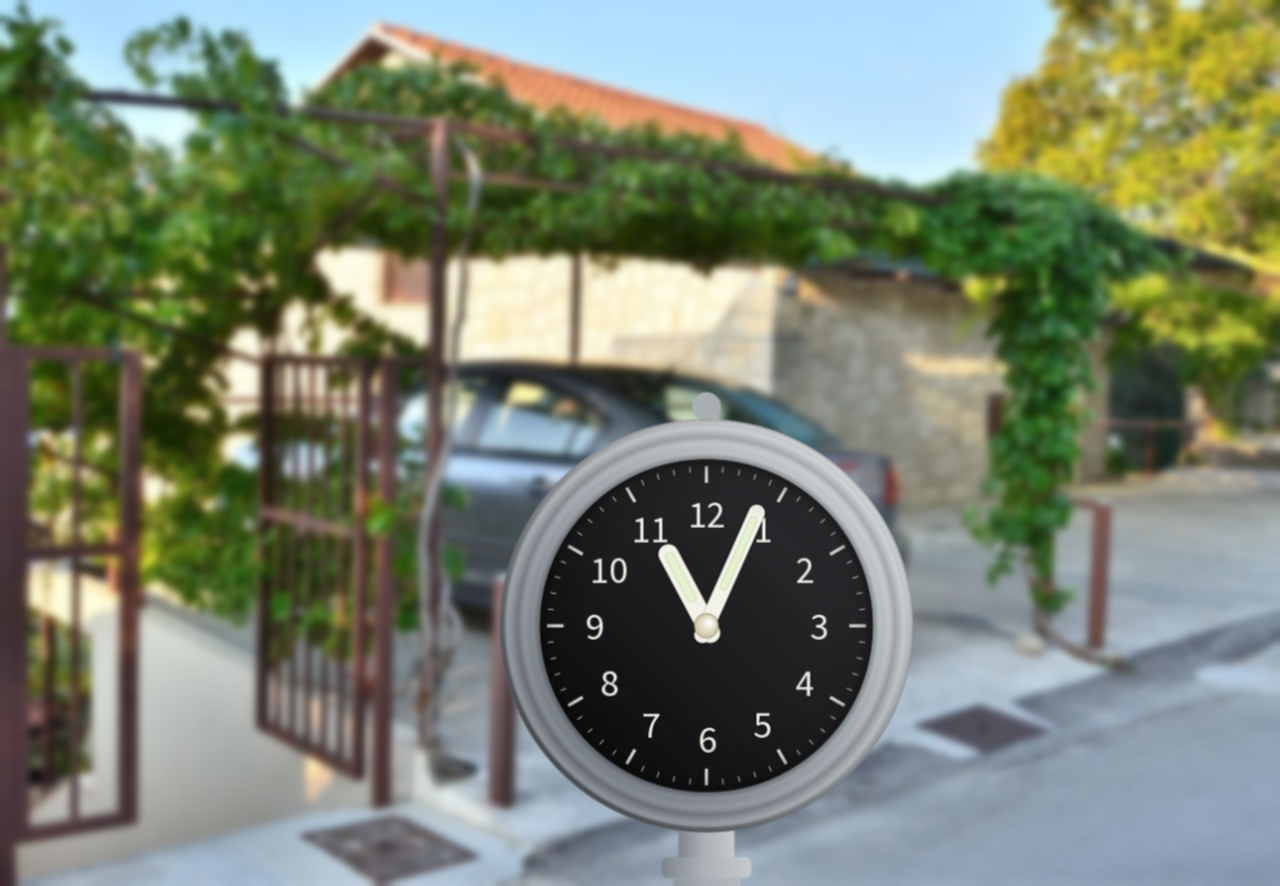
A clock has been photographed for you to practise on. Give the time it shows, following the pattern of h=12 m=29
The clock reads h=11 m=4
